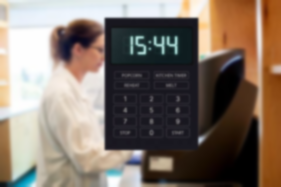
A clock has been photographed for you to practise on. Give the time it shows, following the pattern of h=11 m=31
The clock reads h=15 m=44
